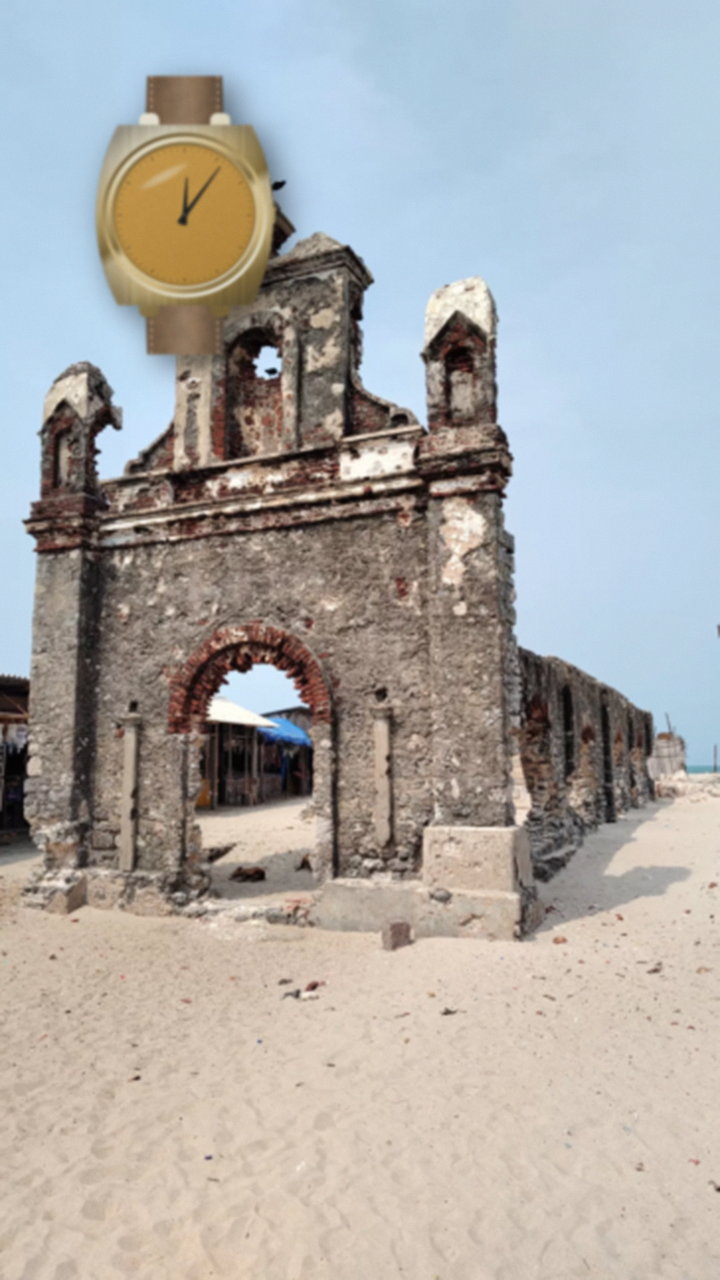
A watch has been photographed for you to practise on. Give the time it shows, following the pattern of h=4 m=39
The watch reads h=12 m=6
